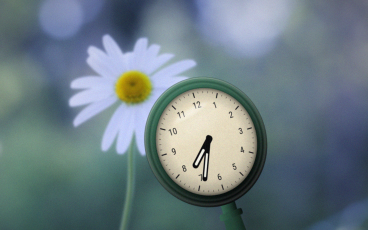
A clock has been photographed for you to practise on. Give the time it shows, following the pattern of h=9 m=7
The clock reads h=7 m=34
